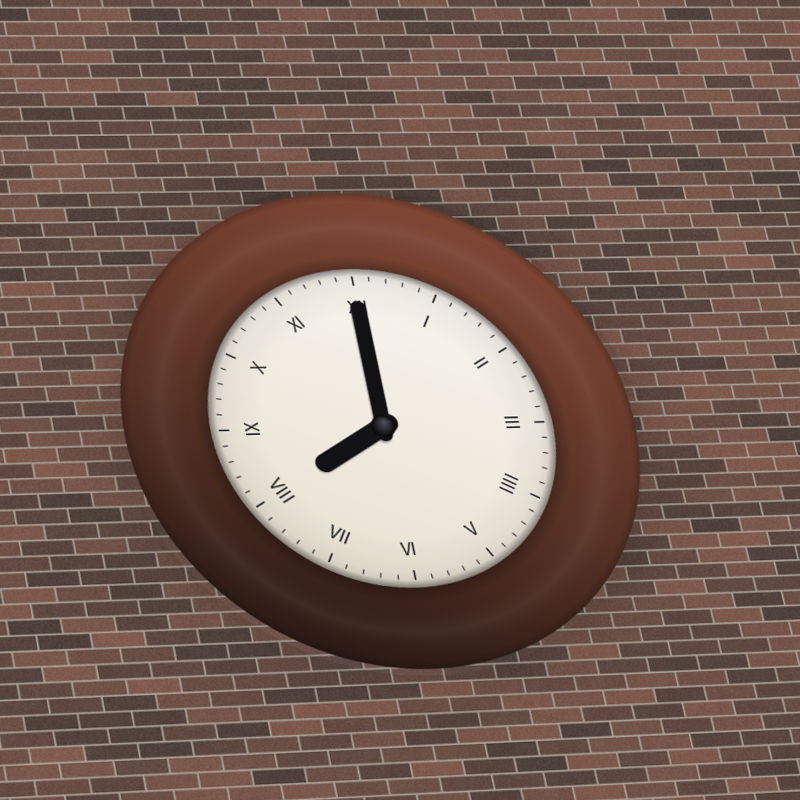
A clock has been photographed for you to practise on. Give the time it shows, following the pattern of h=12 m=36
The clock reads h=8 m=0
